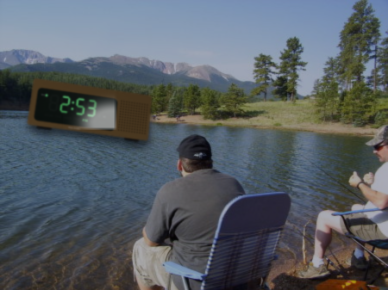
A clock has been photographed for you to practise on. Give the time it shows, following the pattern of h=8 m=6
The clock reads h=2 m=53
